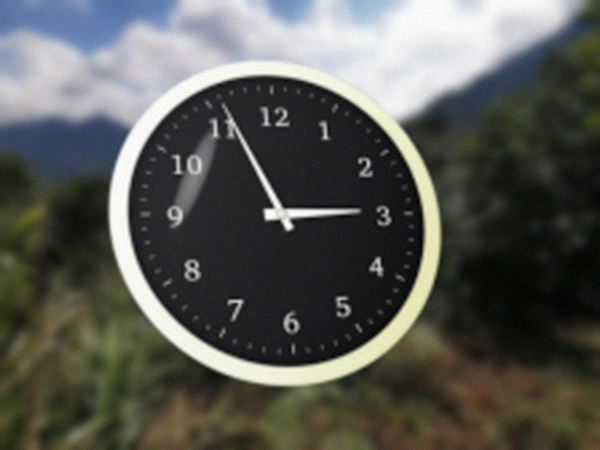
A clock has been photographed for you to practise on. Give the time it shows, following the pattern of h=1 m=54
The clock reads h=2 m=56
